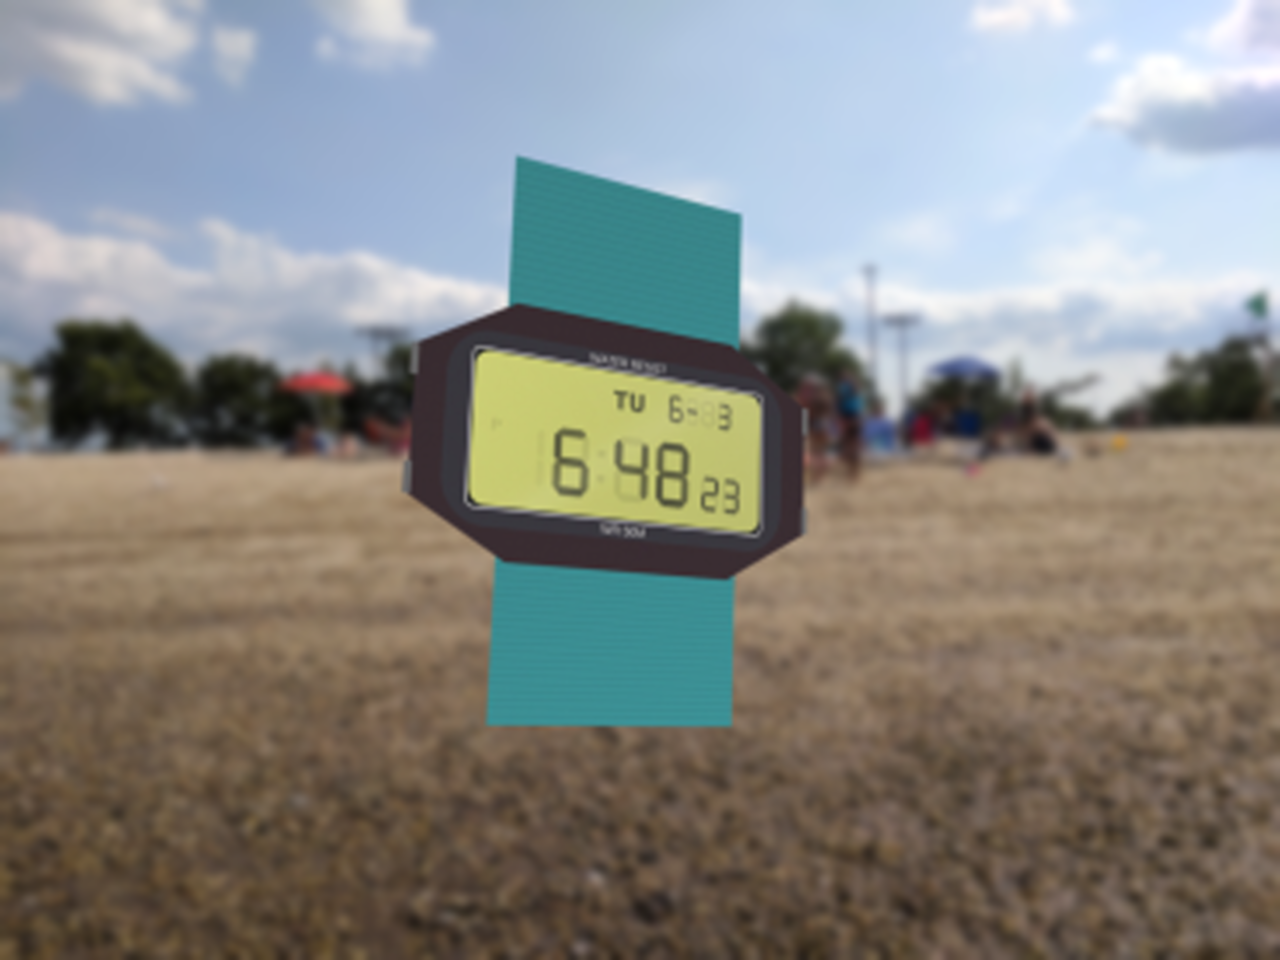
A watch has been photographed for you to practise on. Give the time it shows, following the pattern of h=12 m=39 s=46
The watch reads h=6 m=48 s=23
